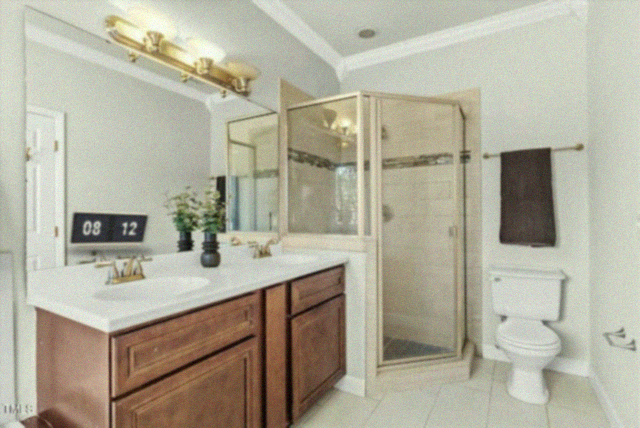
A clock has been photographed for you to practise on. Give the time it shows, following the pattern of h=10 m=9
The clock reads h=8 m=12
